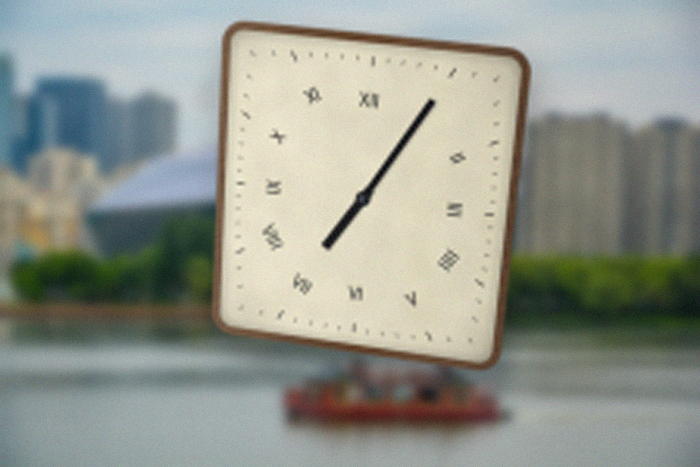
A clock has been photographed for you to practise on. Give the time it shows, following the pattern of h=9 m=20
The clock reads h=7 m=5
